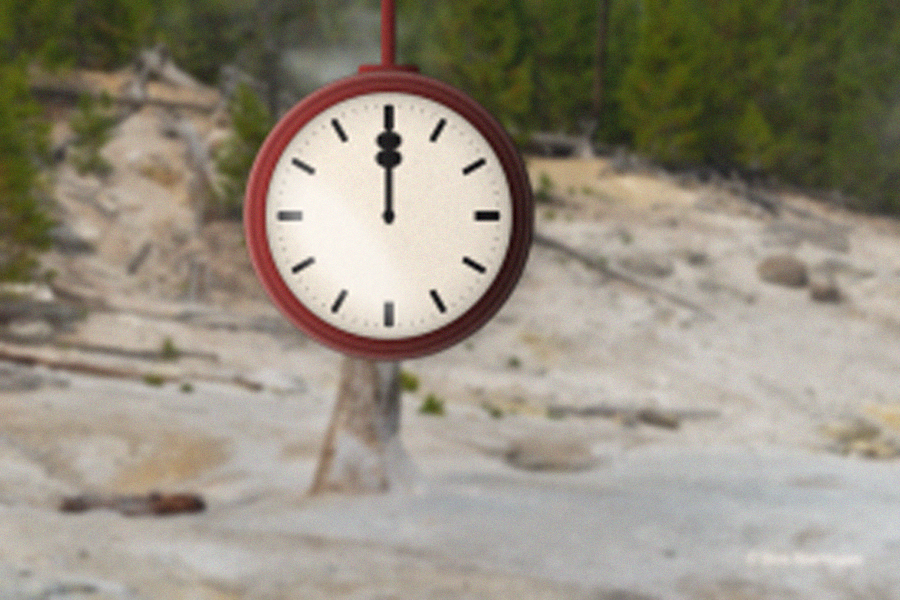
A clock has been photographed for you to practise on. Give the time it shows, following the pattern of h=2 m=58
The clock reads h=12 m=0
